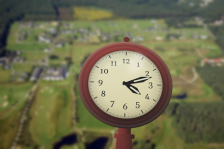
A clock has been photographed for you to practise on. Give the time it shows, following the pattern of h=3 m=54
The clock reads h=4 m=12
